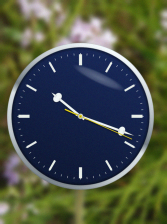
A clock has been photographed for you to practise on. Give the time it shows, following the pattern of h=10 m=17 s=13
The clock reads h=10 m=18 s=19
